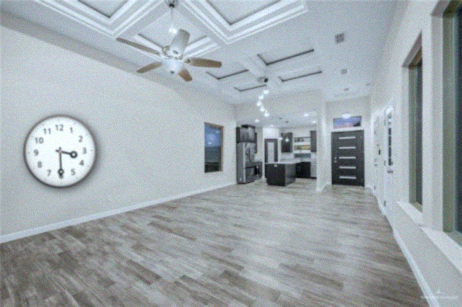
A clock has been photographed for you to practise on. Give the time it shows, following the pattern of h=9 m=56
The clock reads h=3 m=30
